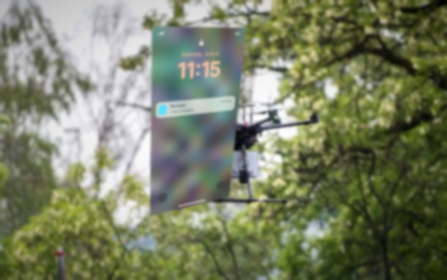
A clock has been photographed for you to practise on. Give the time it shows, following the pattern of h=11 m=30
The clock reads h=11 m=15
